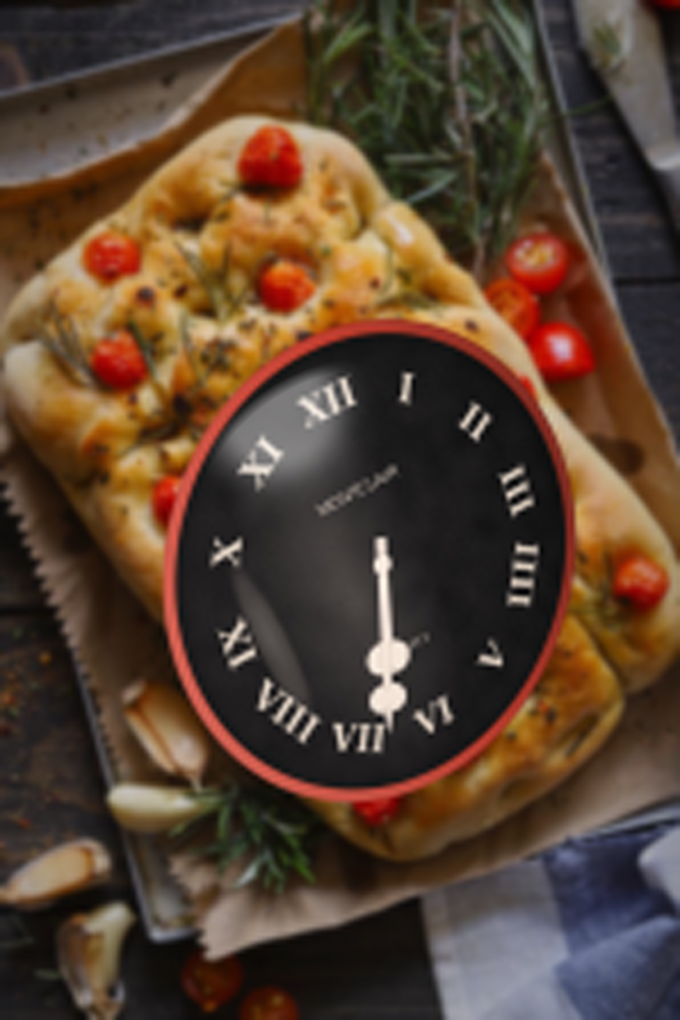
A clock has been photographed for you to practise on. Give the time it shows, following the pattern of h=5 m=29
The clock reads h=6 m=33
